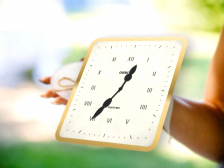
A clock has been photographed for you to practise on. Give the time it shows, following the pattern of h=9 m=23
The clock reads h=12 m=35
